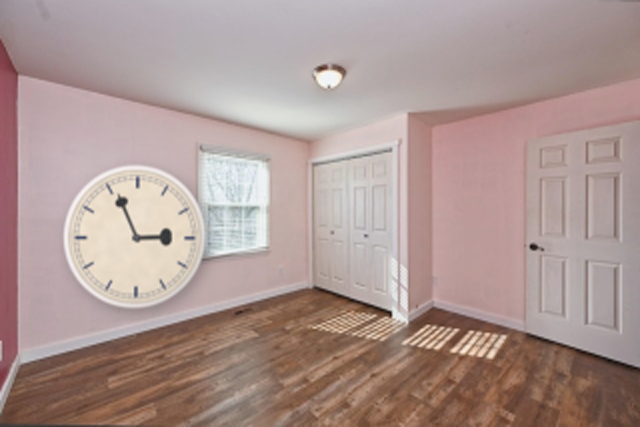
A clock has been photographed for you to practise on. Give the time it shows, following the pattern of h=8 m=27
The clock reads h=2 m=56
